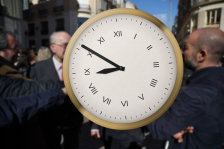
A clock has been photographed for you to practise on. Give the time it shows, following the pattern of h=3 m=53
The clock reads h=8 m=51
